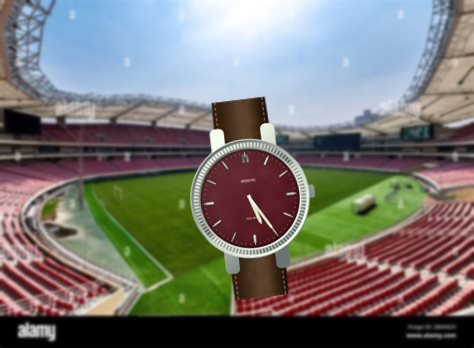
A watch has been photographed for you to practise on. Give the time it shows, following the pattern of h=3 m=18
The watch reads h=5 m=25
